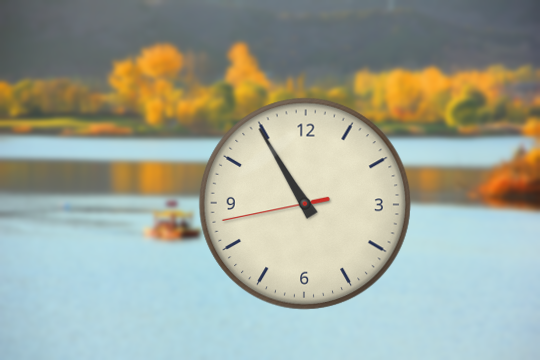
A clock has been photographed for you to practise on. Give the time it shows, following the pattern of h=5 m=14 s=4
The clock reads h=10 m=54 s=43
